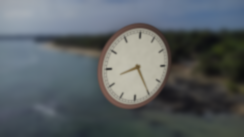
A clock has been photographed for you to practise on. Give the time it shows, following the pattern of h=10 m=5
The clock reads h=8 m=25
